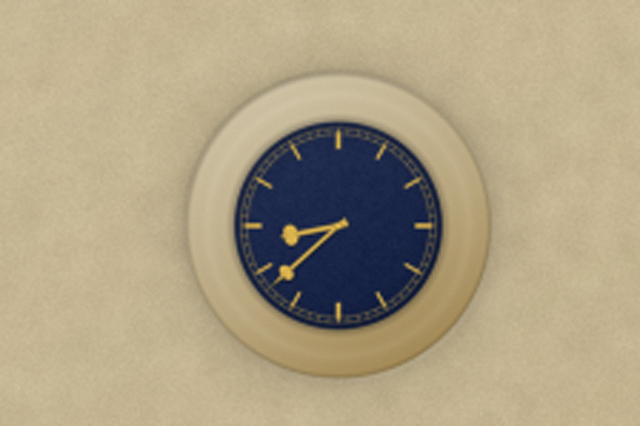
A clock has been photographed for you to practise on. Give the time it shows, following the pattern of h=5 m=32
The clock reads h=8 m=38
